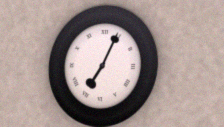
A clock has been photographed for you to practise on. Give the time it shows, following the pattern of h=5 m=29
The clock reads h=7 m=4
